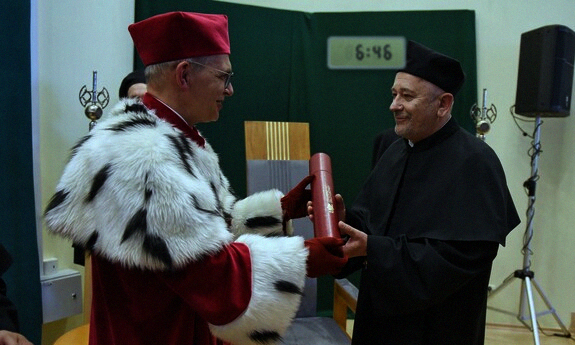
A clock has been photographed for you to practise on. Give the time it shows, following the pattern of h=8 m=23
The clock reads h=6 m=46
